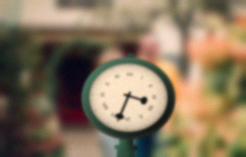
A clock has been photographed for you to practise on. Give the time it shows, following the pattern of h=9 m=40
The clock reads h=3 m=33
